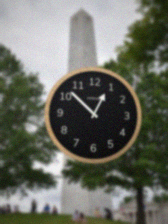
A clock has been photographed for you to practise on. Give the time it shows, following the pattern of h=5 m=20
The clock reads h=12 m=52
